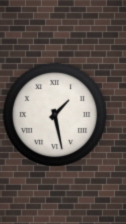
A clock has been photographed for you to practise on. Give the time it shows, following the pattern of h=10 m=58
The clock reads h=1 m=28
